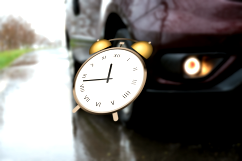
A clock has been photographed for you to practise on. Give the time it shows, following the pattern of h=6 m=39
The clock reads h=11 m=43
